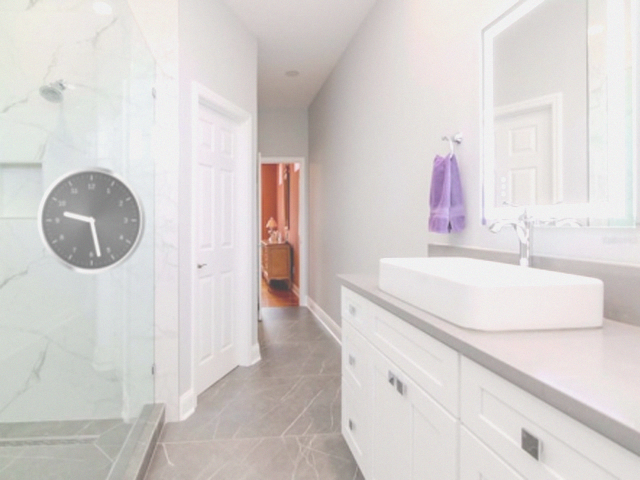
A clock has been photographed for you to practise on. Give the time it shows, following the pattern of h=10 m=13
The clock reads h=9 m=28
